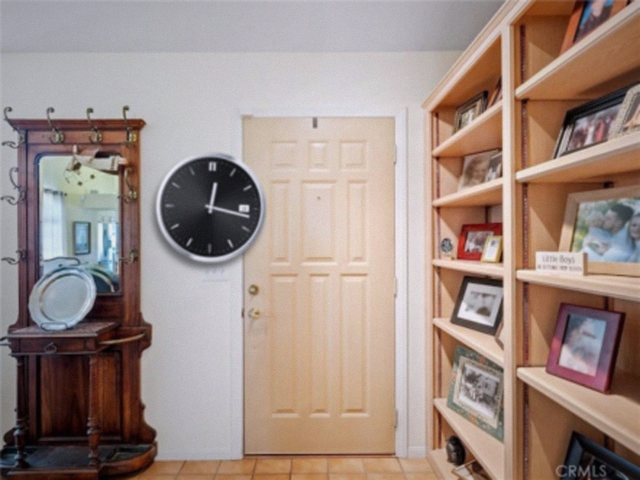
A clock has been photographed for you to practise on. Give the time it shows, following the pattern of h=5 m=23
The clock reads h=12 m=17
